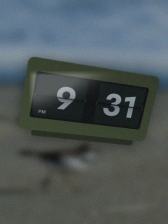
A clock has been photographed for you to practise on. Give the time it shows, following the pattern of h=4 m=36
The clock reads h=9 m=31
